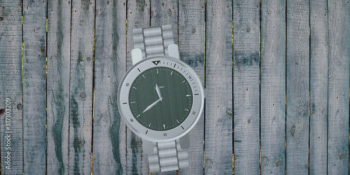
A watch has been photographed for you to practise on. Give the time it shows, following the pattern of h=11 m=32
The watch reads h=11 m=40
